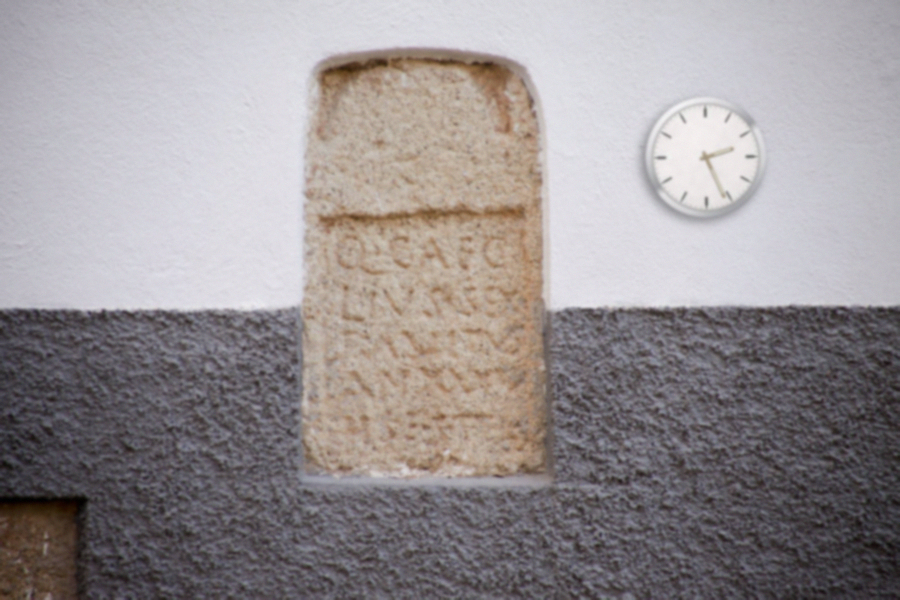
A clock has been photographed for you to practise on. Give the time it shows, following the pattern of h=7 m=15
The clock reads h=2 m=26
